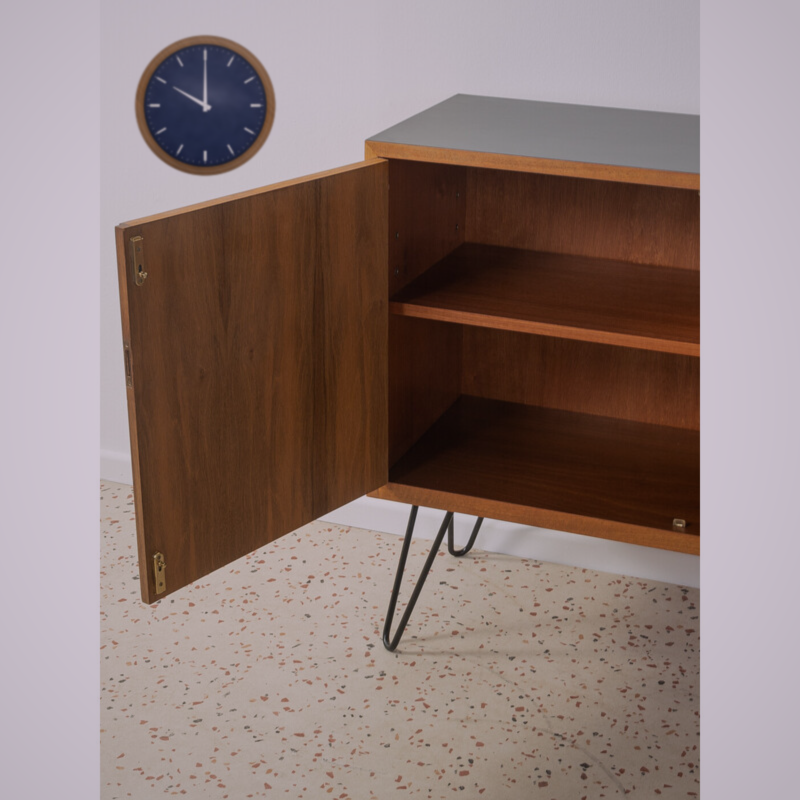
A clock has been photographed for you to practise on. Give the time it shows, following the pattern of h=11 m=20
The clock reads h=10 m=0
